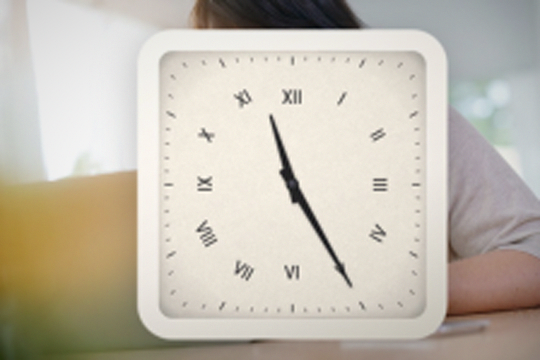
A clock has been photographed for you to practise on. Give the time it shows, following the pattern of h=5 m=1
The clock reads h=11 m=25
